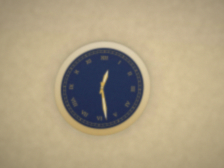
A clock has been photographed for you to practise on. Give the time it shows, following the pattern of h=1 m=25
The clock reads h=12 m=28
